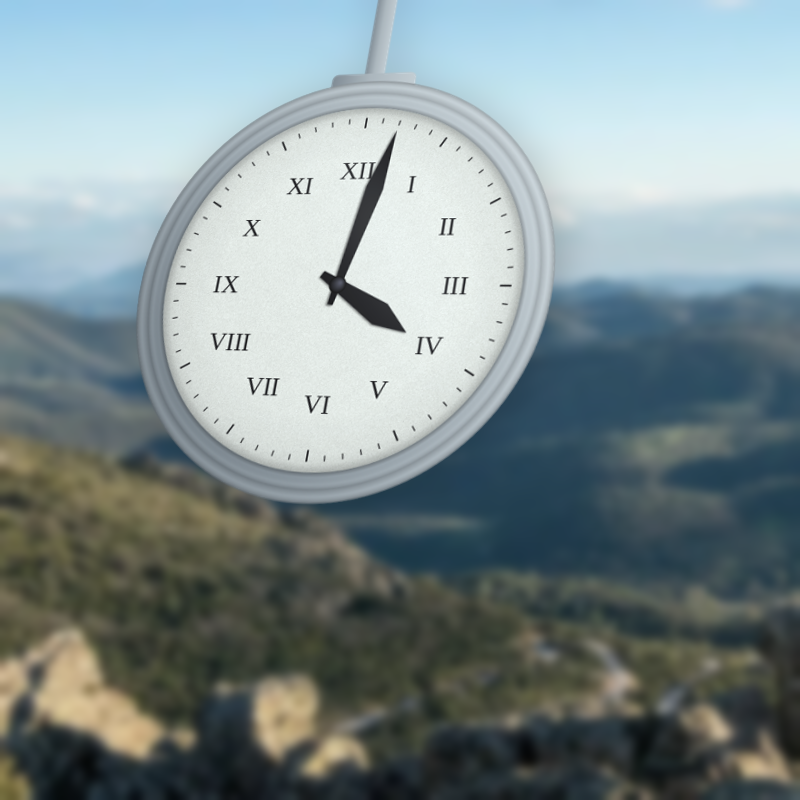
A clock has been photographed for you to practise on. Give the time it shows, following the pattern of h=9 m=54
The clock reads h=4 m=2
